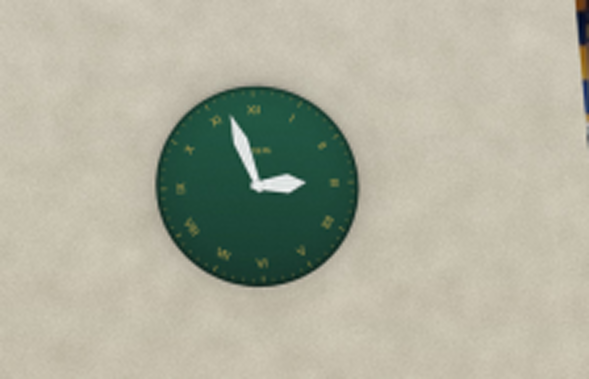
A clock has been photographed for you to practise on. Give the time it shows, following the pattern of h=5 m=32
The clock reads h=2 m=57
